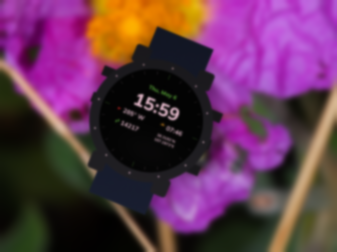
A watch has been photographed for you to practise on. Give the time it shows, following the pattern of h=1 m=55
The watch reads h=15 m=59
